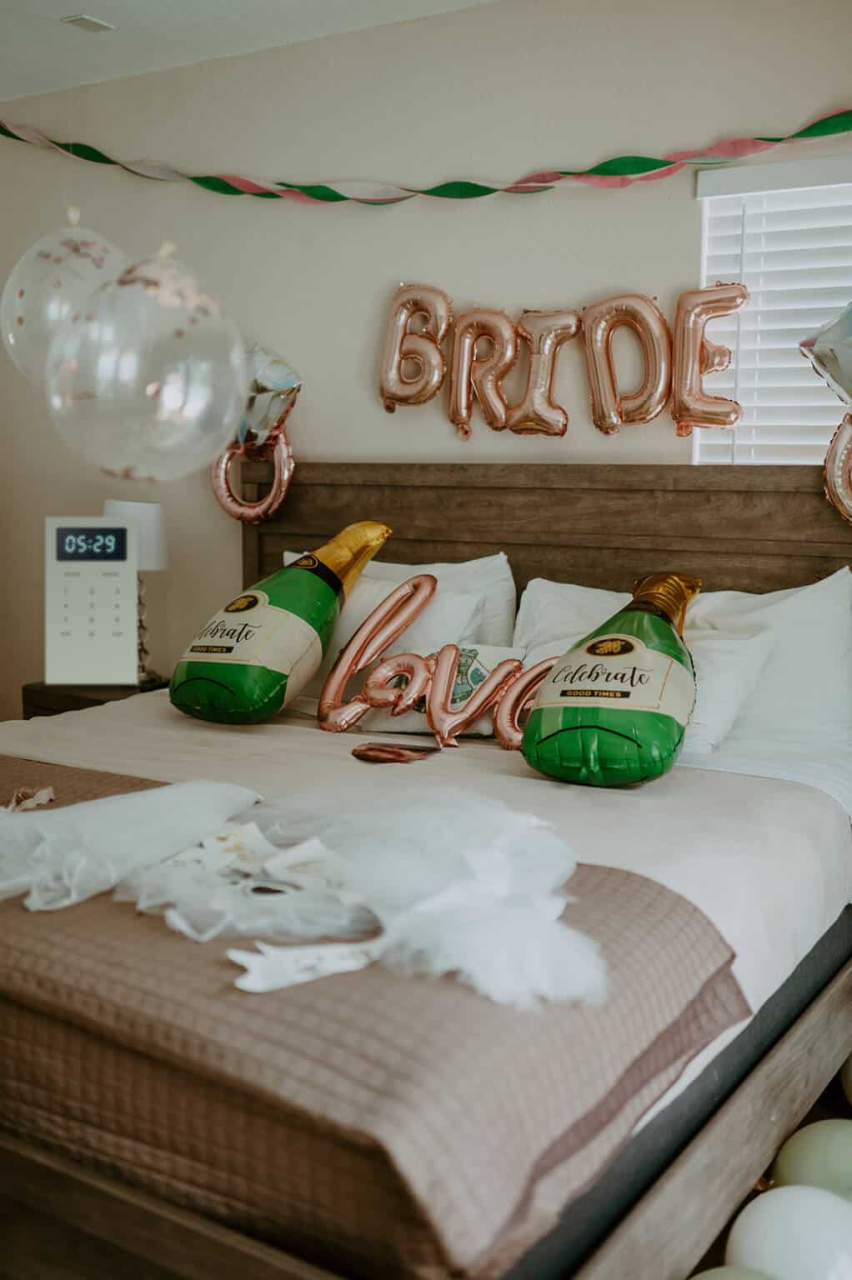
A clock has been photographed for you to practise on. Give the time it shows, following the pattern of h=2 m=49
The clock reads h=5 m=29
